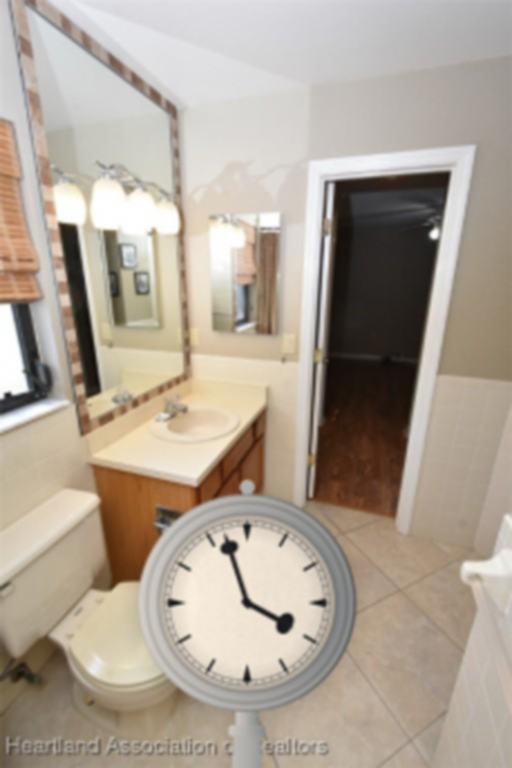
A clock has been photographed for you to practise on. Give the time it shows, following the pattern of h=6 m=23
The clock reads h=3 m=57
